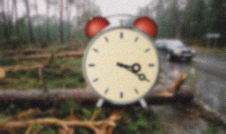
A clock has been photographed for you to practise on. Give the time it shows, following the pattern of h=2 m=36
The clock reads h=3 m=20
